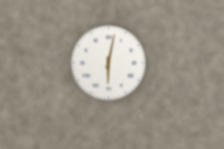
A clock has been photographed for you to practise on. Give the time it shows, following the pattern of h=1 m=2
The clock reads h=6 m=2
